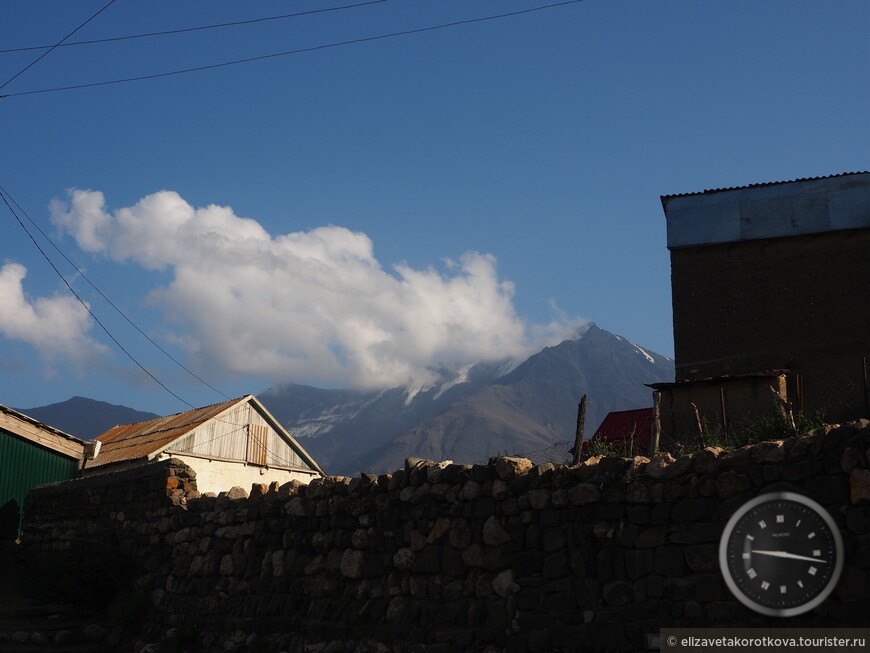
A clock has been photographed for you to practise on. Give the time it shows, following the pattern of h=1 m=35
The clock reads h=9 m=17
